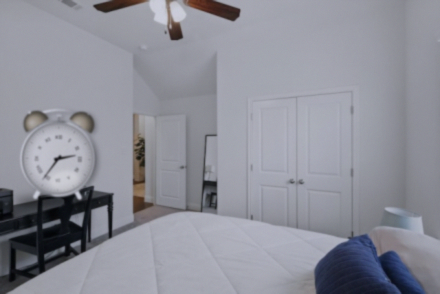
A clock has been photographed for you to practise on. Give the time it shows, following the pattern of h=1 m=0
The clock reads h=2 m=36
